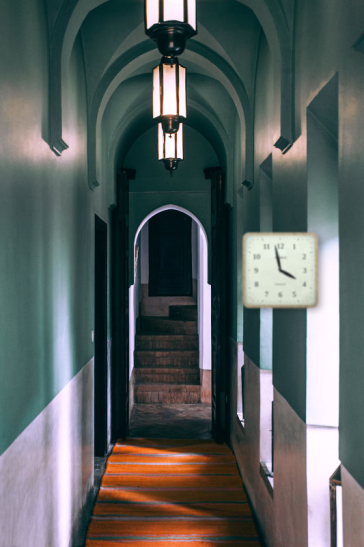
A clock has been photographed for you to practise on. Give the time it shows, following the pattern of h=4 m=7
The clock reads h=3 m=58
